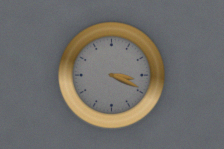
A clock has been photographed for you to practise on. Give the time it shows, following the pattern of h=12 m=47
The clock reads h=3 m=19
